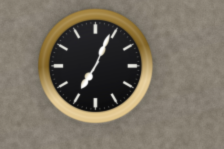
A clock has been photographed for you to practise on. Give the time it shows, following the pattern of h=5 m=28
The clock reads h=7 m=4
